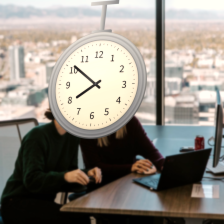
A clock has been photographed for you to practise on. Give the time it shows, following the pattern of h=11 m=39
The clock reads h=7 m=51
